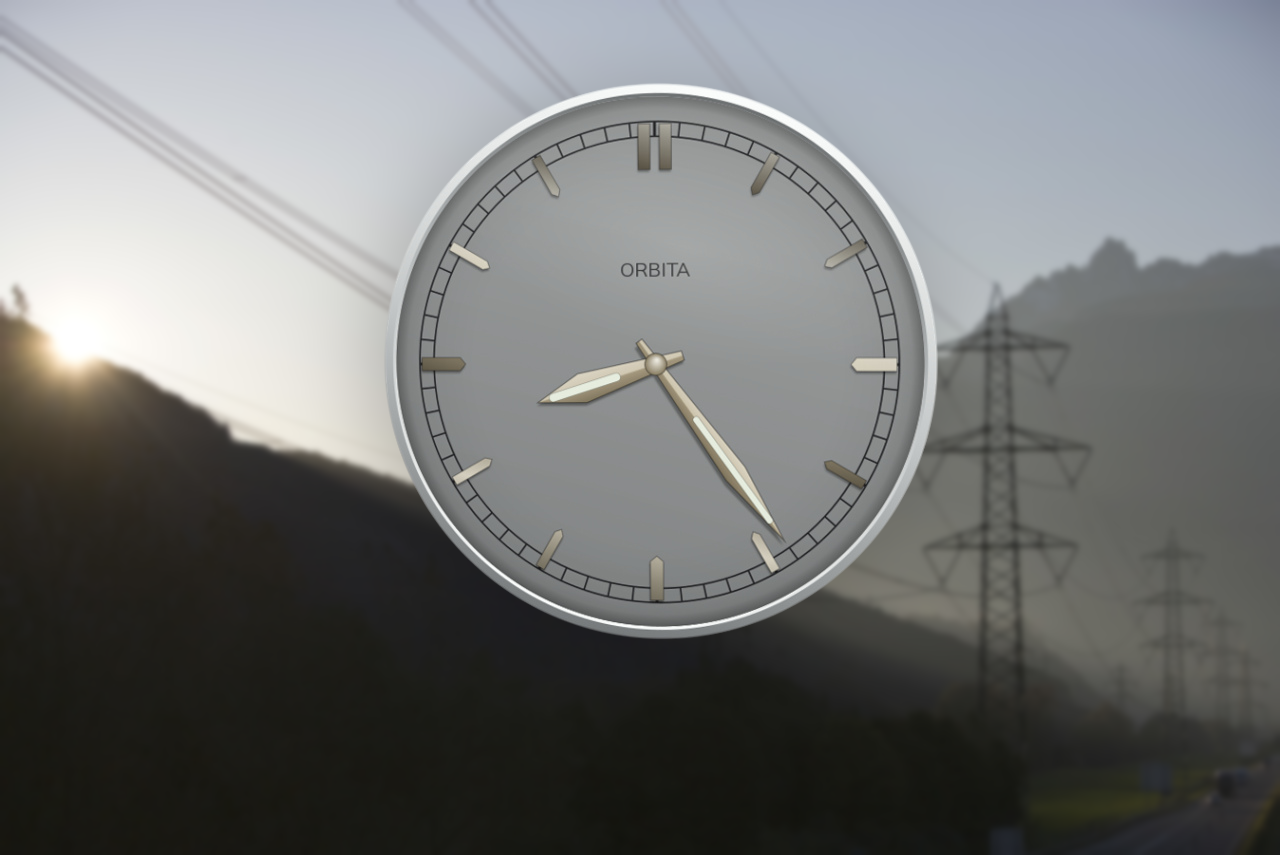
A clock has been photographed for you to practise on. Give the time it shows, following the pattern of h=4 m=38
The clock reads h=8 m=24
